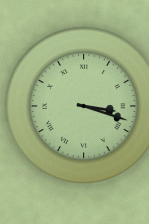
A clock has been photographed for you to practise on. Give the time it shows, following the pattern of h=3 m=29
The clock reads h=3 m=18
